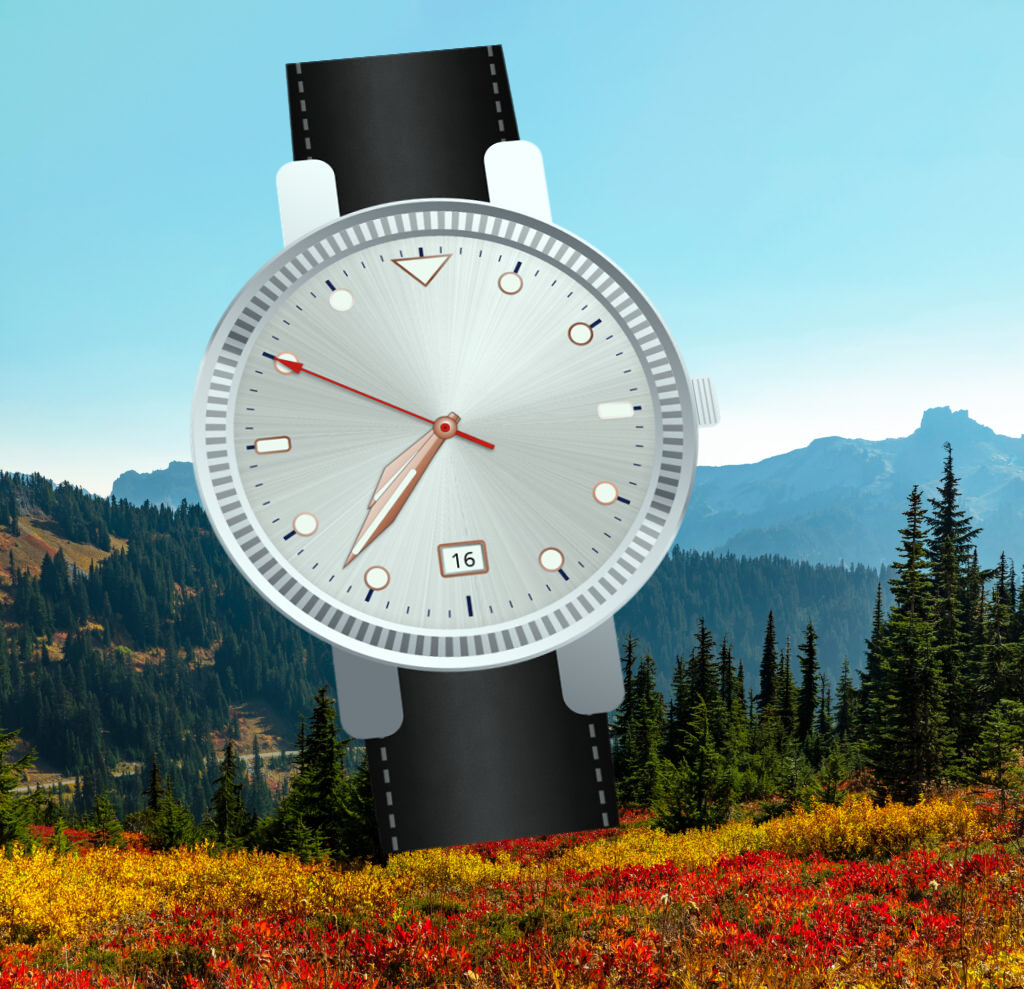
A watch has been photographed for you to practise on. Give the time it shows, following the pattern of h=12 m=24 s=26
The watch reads h=7 m=36 s=50
